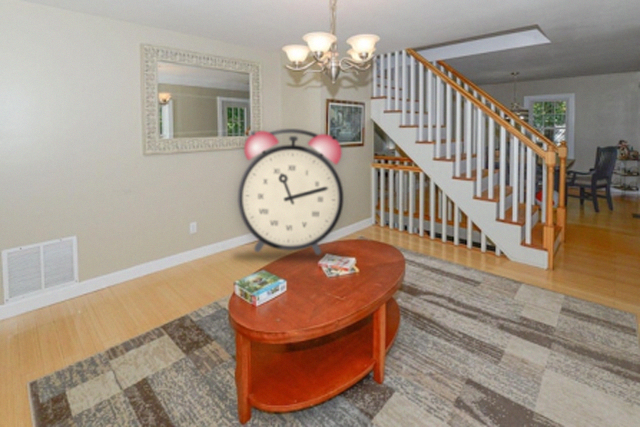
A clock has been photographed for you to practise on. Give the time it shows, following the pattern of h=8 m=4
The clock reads h=11 m=12
